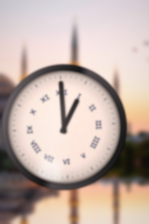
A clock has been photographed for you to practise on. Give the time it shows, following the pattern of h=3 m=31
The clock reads h=1 m=0
